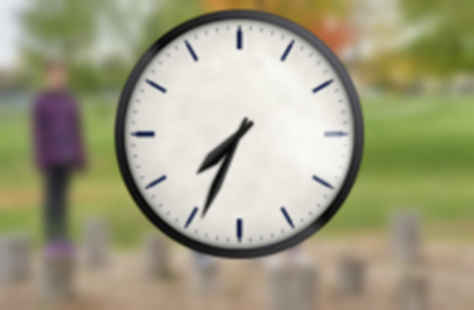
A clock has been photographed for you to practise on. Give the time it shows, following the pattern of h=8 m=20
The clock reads h=7 m=34
